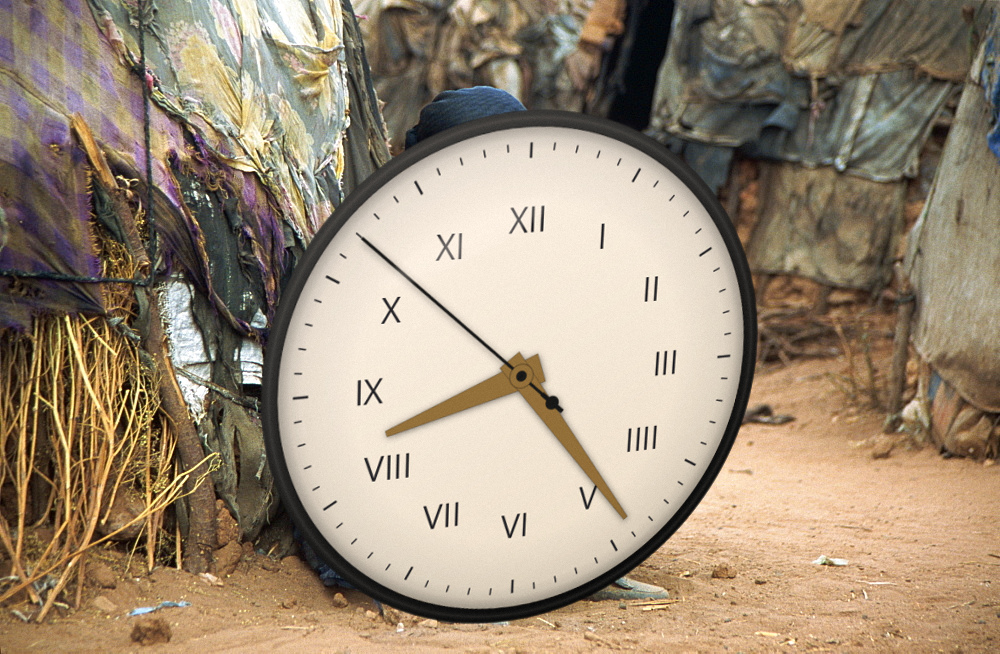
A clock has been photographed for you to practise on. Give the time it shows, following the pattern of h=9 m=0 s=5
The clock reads h=8 m=23 s=52
